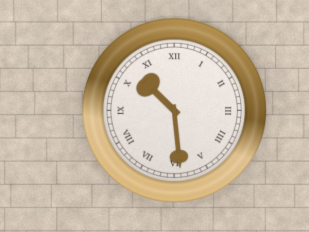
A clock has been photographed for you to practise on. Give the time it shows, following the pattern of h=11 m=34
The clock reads h=10 m=29
